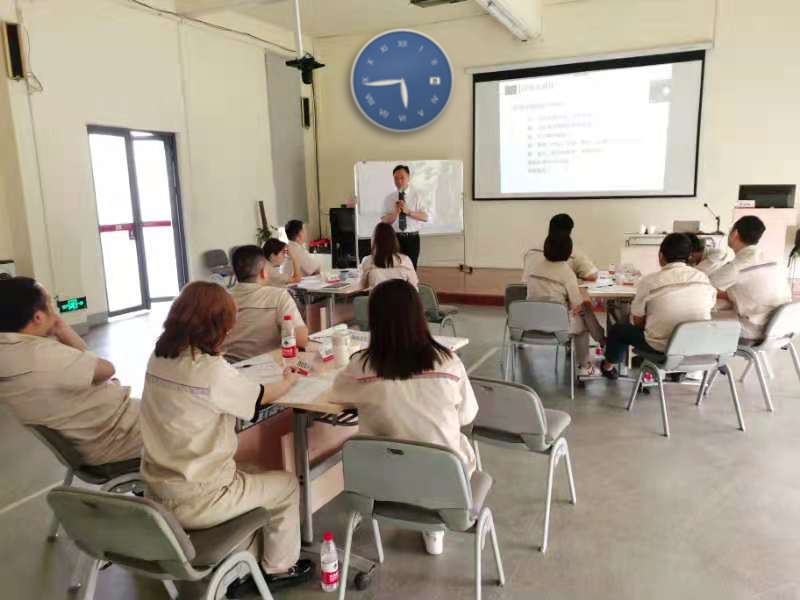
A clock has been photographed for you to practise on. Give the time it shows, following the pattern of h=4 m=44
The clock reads h=5 m=44
